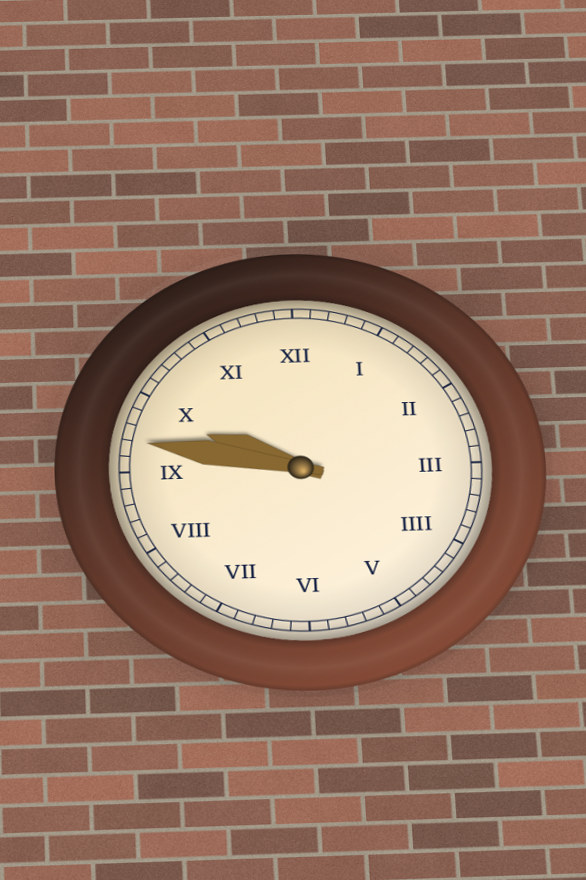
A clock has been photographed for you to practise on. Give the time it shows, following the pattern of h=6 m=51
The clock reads h=9 m=47
